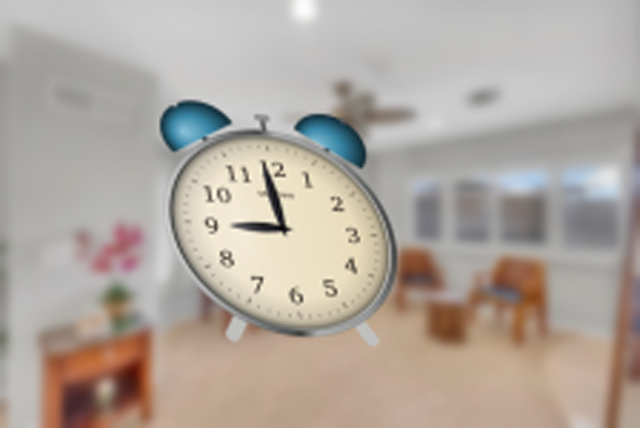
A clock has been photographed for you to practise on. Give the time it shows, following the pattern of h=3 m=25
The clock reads h=8 m=59
